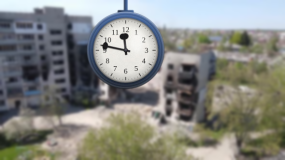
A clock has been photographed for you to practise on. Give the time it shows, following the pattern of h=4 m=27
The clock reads h=11 m=47
